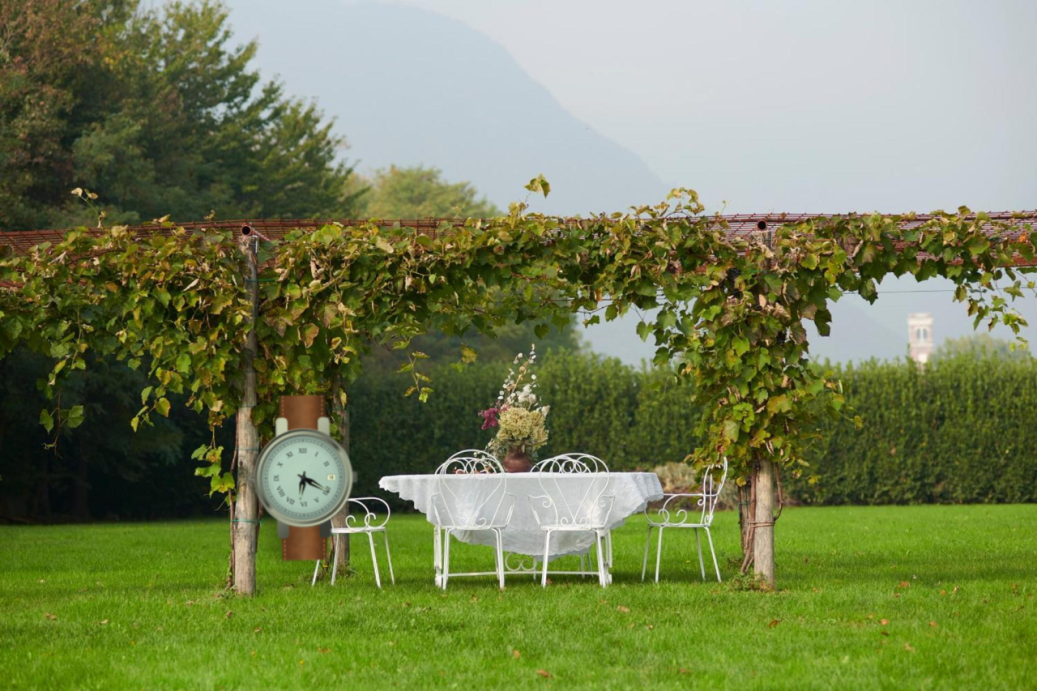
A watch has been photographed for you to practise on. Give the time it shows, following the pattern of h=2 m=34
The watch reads h=6 m=20
